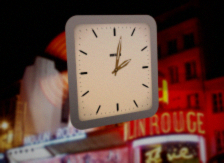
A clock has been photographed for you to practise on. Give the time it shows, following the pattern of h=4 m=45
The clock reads h=2 m=2
